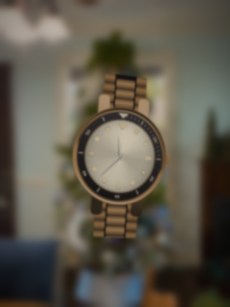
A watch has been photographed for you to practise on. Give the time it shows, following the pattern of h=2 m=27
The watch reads h=11 m=37
